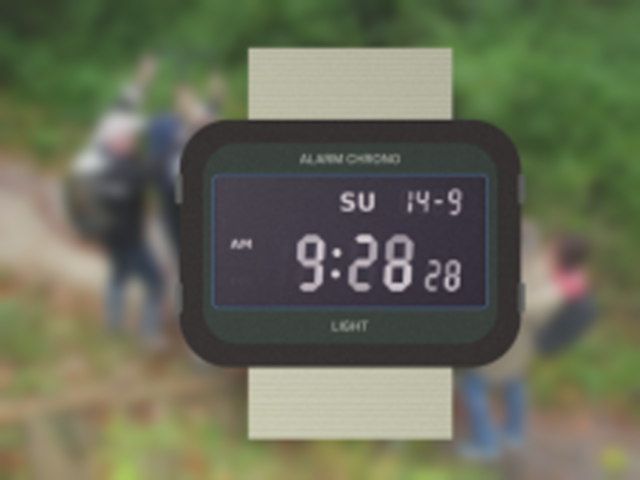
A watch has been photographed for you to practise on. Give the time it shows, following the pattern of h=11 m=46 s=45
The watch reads h=9 m=28 s=28
